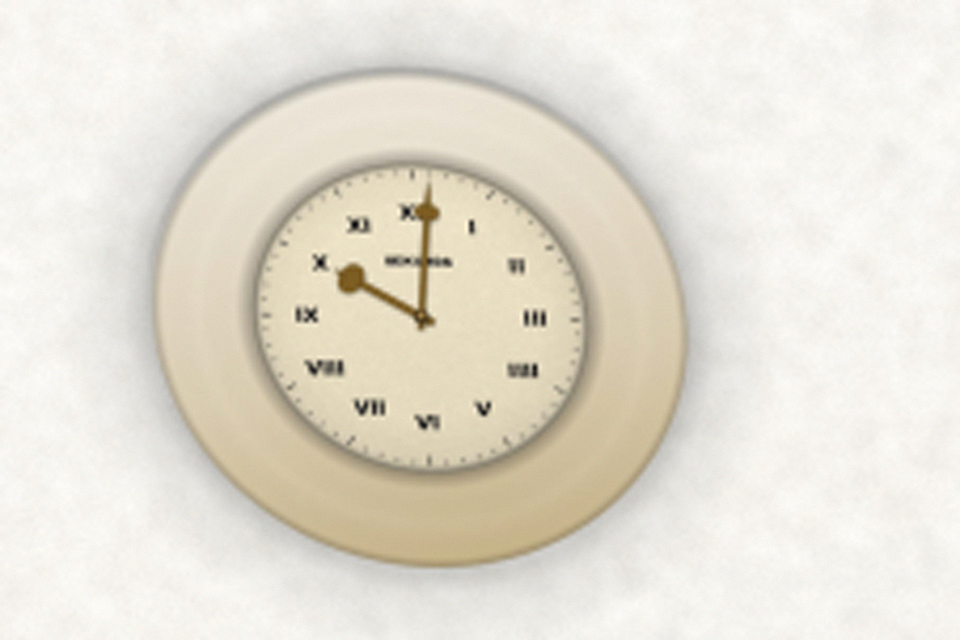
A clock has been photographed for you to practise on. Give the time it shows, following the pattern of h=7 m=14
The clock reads h=10 m=1
